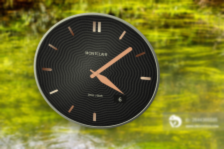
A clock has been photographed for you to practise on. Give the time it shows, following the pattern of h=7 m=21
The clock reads h=4 m=8
